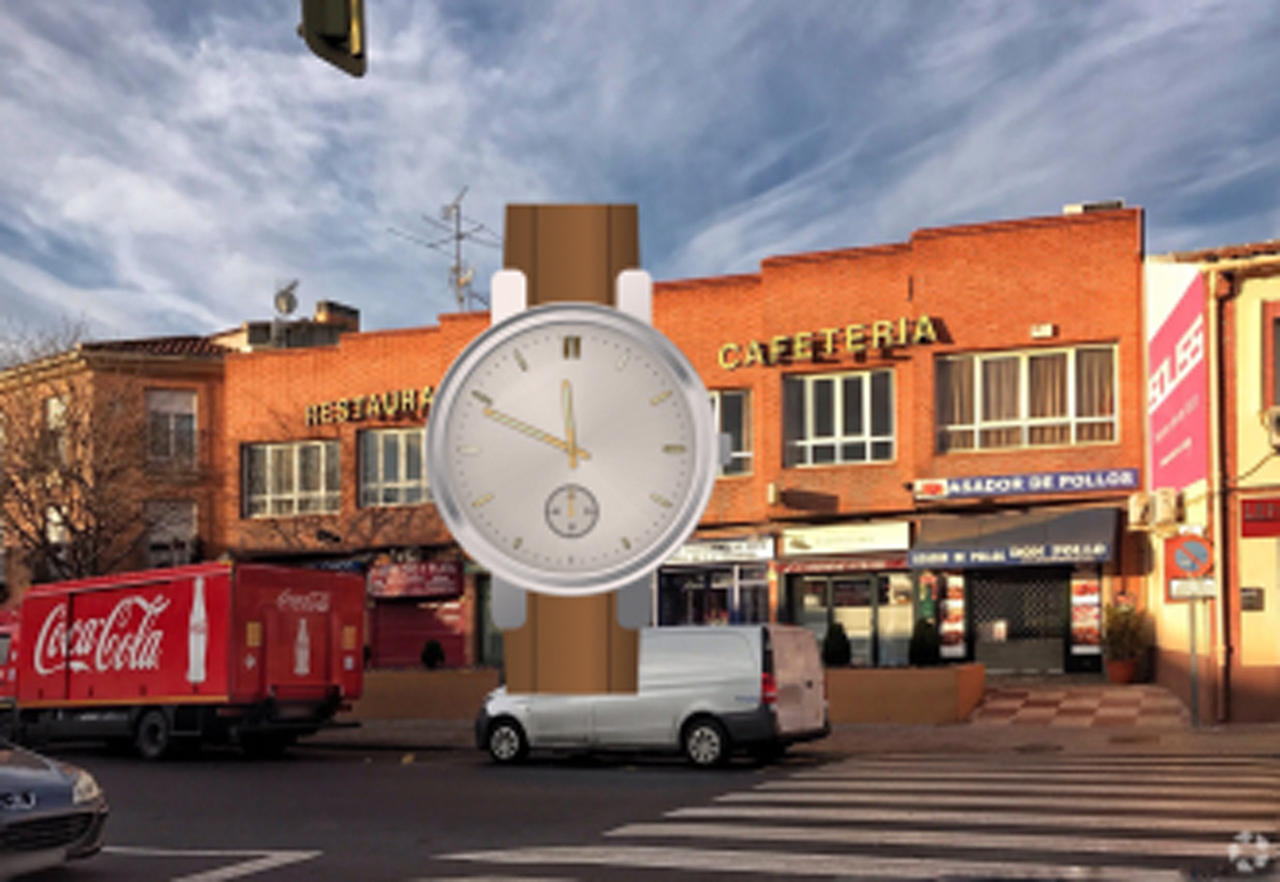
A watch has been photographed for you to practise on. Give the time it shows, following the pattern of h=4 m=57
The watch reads h=11 m=49
